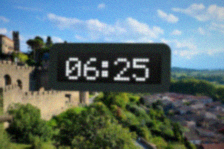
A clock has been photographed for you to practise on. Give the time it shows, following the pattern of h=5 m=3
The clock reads h=6 m=25
